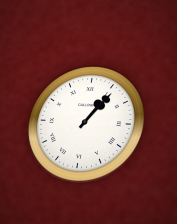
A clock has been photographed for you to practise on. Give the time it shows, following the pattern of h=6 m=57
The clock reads h=1 m=6
